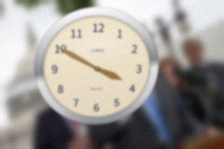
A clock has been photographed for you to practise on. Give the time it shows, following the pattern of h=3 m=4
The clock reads h=3 m=50
